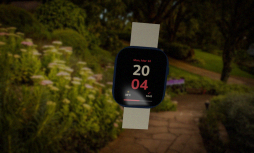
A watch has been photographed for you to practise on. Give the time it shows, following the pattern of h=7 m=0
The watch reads h=20 m=4
